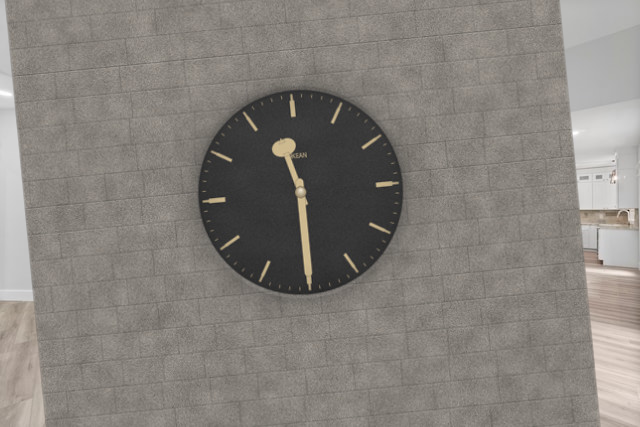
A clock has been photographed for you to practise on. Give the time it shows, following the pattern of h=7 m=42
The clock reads h=11 m=30
